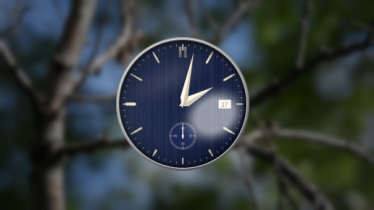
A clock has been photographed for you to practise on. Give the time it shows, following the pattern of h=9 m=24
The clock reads h=2 m=2
